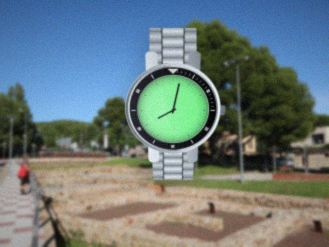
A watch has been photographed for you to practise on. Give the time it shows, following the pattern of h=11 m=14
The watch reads h=8 m=2
